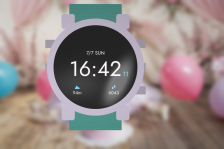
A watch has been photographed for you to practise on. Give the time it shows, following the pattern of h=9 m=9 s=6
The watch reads h=16 m=42 s=11
